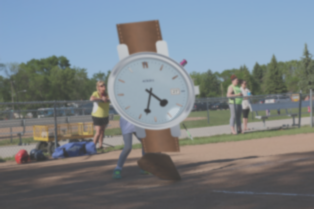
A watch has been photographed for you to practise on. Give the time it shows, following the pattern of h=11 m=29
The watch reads h=4 m=33
